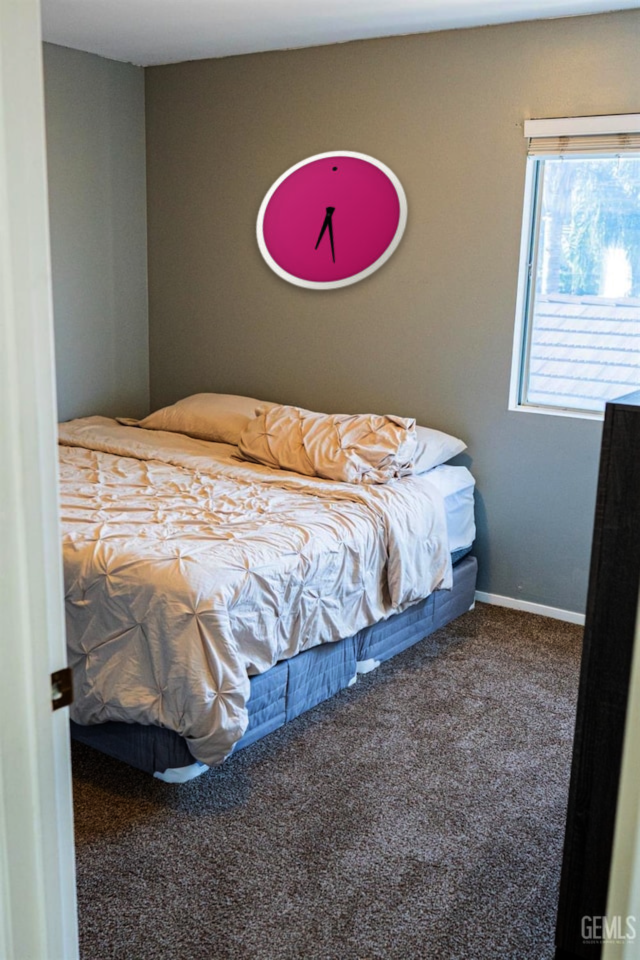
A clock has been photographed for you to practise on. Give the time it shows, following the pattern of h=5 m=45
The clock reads h=6 m=28
